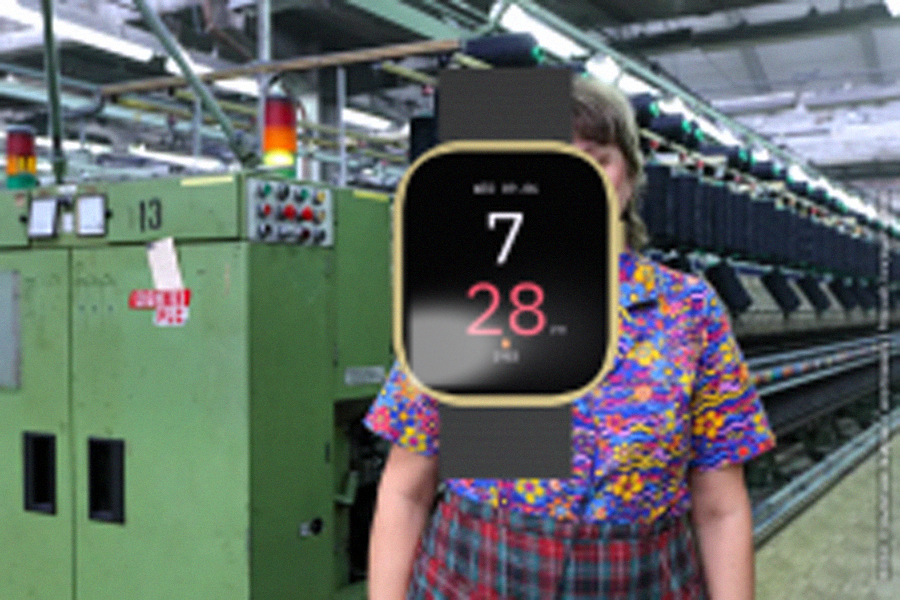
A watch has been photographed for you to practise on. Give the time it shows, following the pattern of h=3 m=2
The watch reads h=7 m=28
